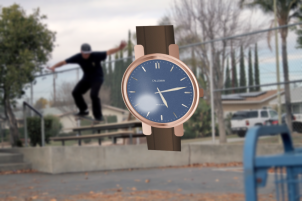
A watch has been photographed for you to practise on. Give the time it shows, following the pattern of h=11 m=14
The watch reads h=5 m=13
